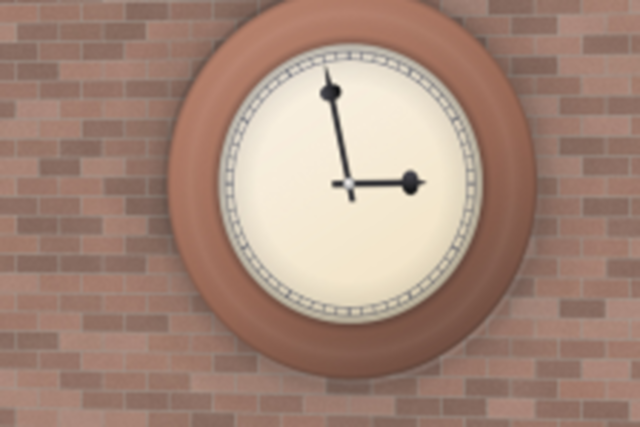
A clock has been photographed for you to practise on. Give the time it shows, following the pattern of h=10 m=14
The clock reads h=2 m=58
